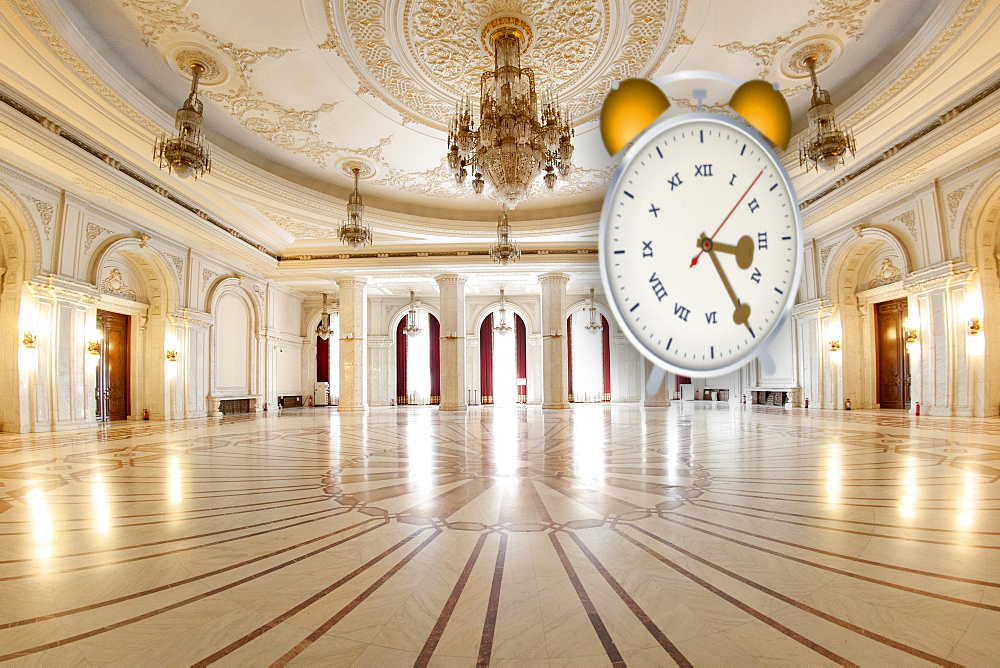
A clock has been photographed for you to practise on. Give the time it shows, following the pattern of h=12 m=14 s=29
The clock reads h=3 m=25 s=8
